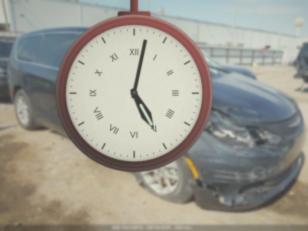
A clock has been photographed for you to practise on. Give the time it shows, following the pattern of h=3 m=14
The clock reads h=5 m=2
